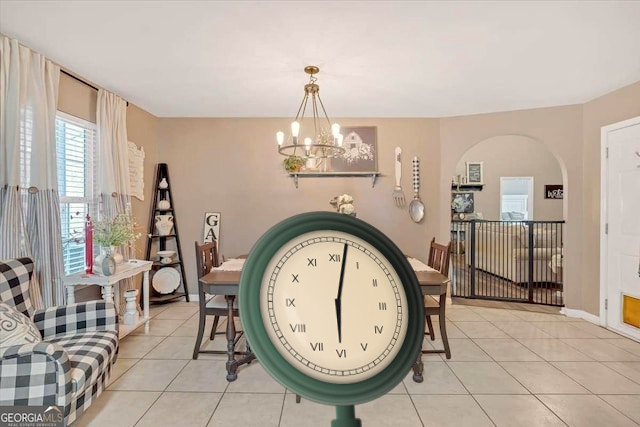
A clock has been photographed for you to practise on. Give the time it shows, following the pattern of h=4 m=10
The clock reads h=6 m=2
